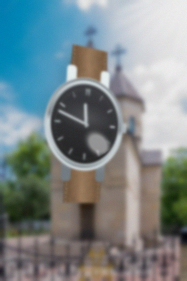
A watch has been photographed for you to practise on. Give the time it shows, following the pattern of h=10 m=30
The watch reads h=11 m=48
